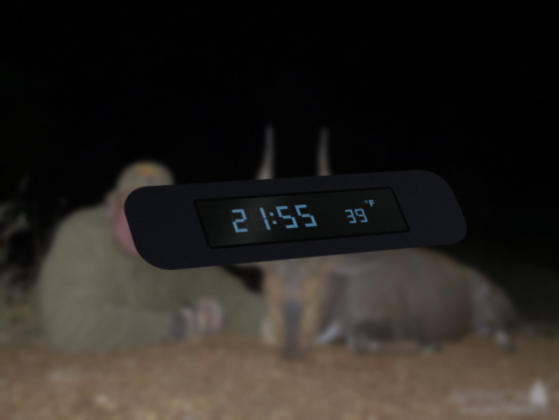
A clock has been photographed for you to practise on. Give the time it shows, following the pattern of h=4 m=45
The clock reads h=21 m=55
